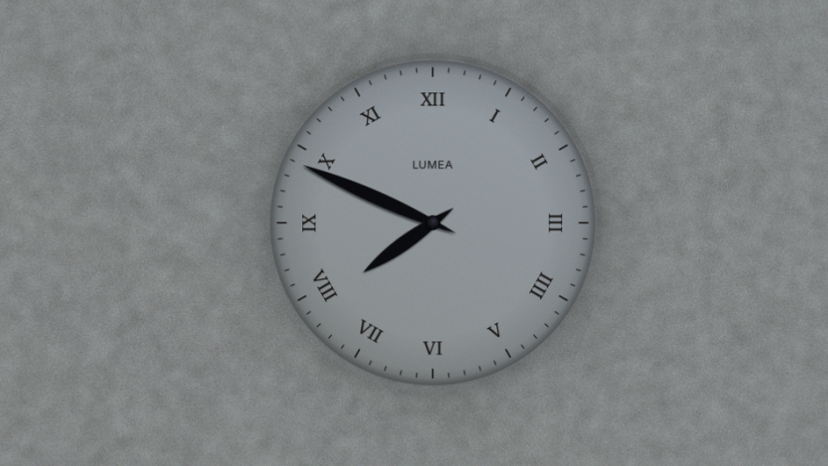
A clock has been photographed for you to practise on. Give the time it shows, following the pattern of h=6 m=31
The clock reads h=7 m=49
